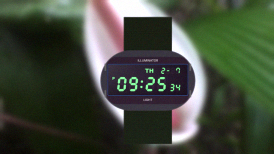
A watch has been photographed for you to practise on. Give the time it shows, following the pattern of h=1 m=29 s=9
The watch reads h=9 m=25 s=34
